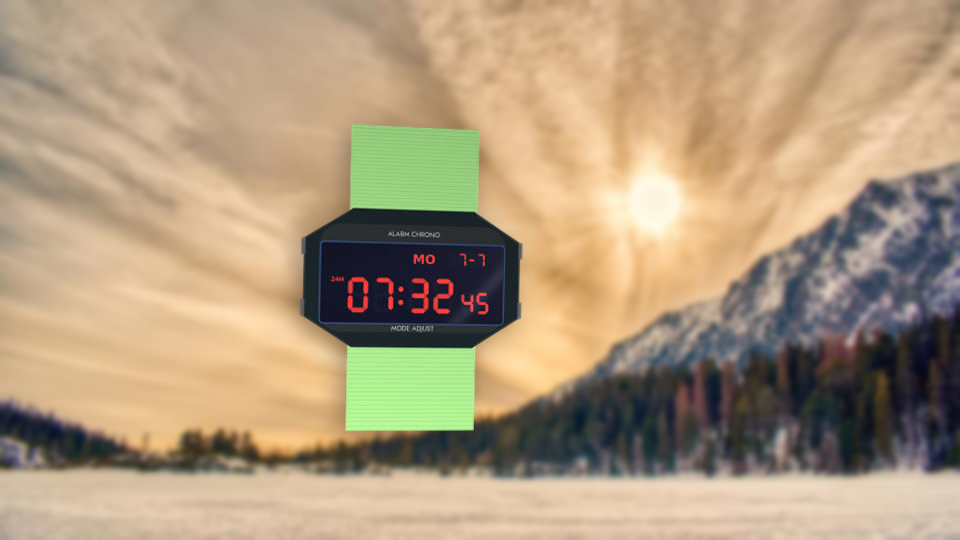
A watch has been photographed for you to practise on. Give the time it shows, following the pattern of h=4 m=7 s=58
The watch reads h=7 m=32 s=45
